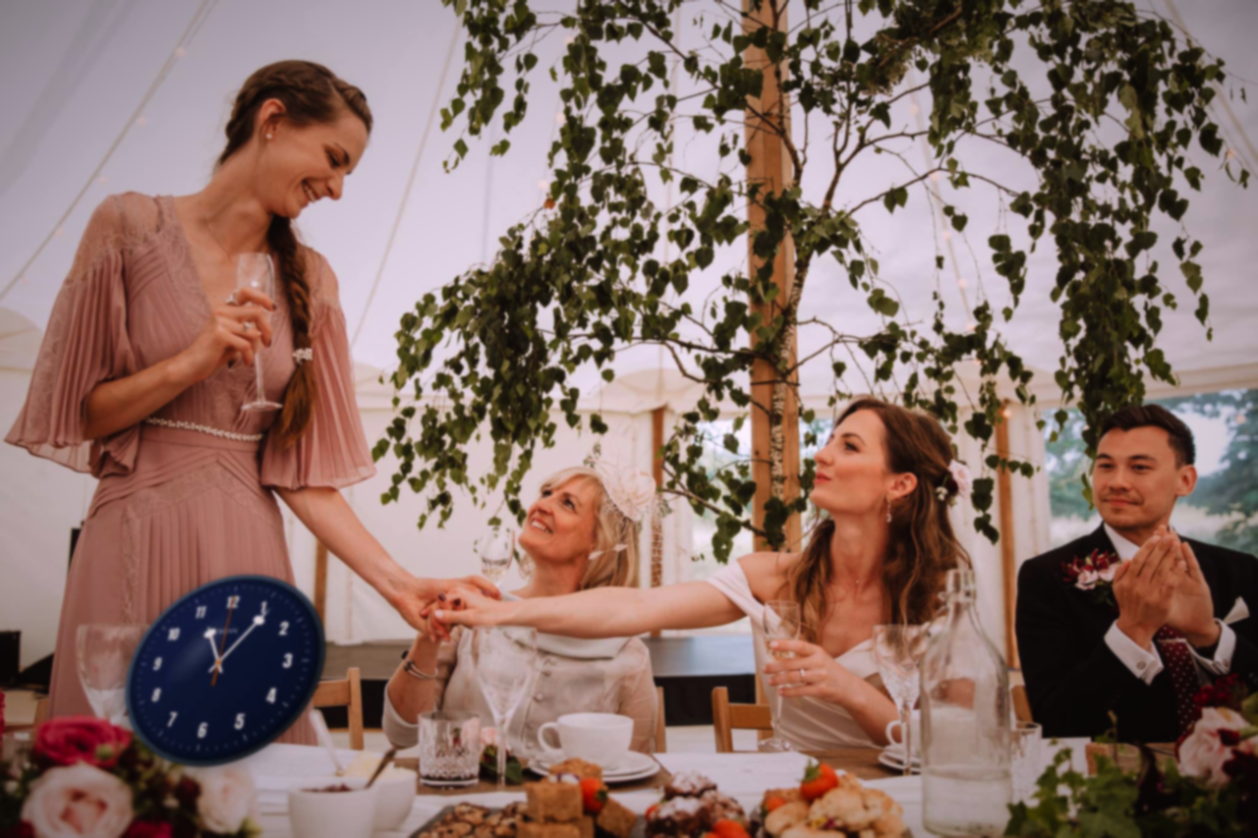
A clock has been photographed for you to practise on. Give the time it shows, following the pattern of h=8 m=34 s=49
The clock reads h=11 m=6 s=0
